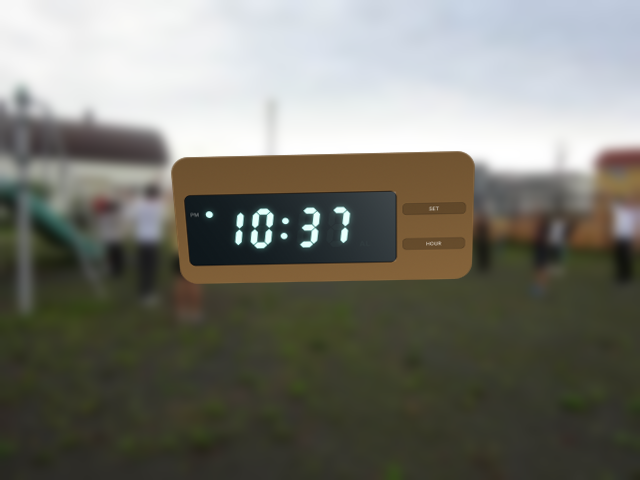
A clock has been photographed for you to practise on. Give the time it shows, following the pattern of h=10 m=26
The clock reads h=10 m=37
